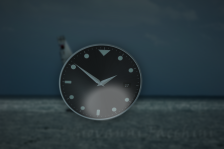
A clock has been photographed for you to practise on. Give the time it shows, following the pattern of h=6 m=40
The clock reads h=1 m=51
